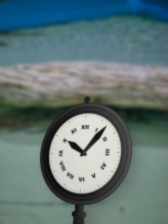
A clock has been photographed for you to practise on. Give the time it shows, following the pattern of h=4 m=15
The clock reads h=10 m=7
